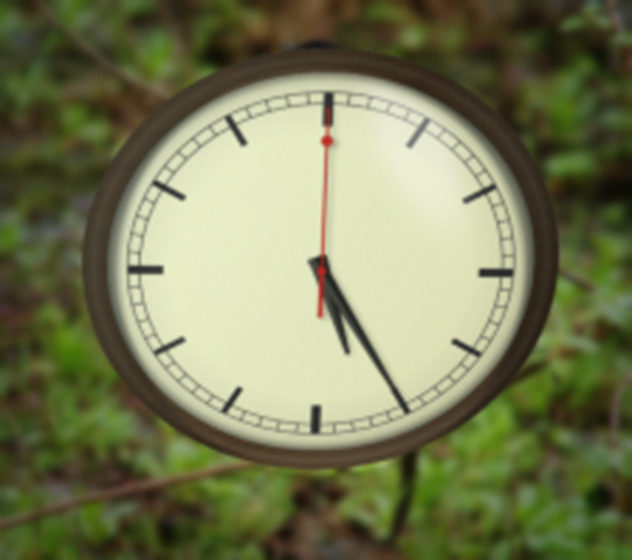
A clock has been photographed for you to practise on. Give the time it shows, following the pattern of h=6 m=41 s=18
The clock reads h=5 m=25 s=0
